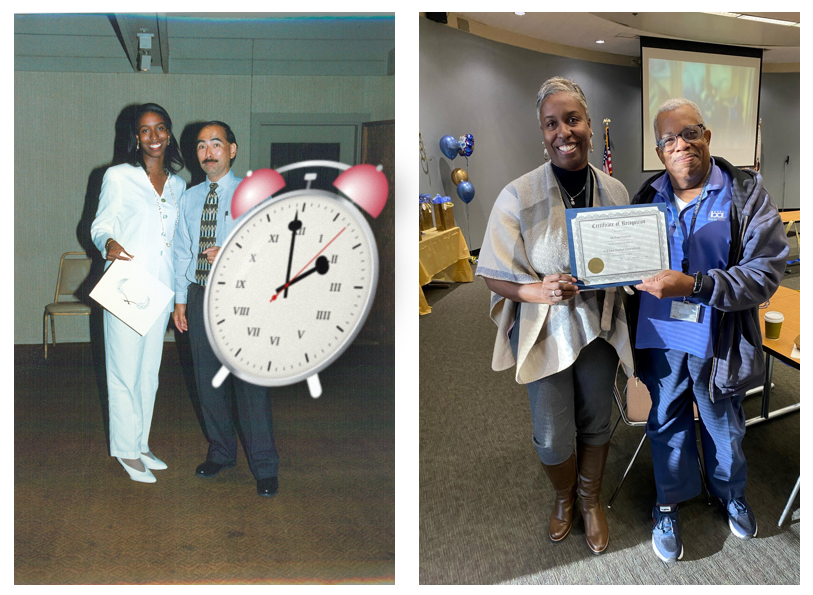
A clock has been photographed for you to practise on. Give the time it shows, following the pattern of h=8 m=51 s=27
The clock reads h=1 m=59 s=7
